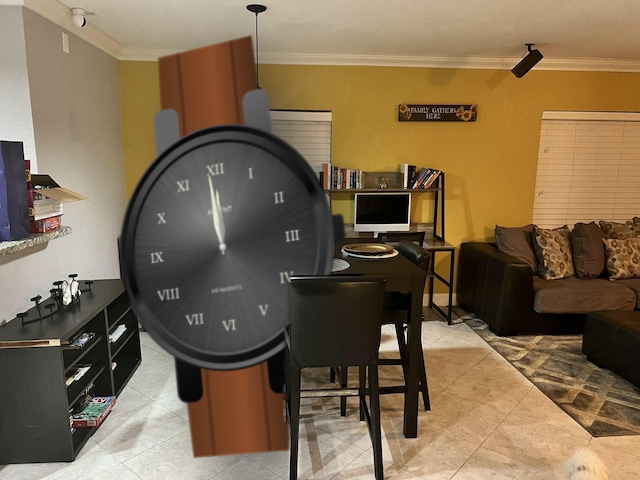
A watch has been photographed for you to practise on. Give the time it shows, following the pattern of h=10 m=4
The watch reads h=11 m=59
